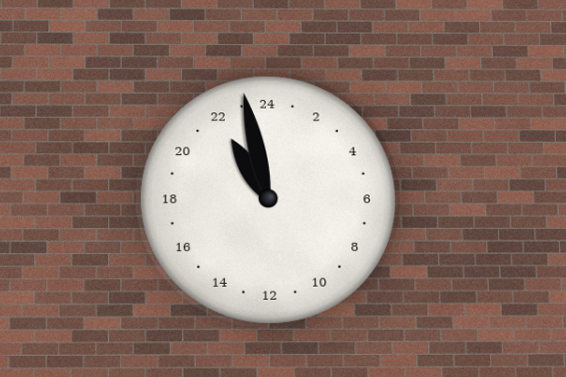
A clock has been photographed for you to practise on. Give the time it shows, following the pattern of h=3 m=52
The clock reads h=21 m=58
